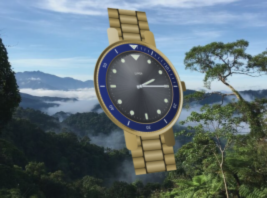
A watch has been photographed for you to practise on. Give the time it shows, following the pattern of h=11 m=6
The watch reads h=2 m=15
